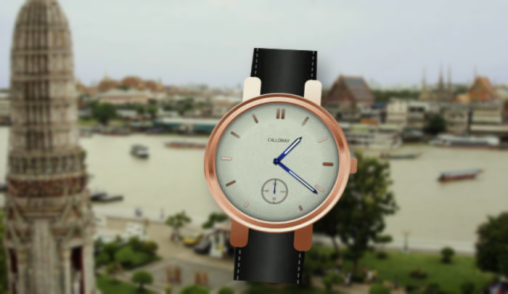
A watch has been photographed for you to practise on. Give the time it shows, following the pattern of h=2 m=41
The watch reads h=1 m=21
